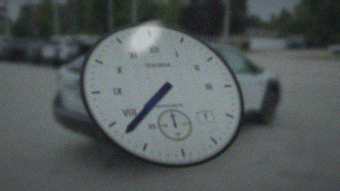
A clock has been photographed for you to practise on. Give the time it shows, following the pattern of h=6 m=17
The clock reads h=7 m=38
